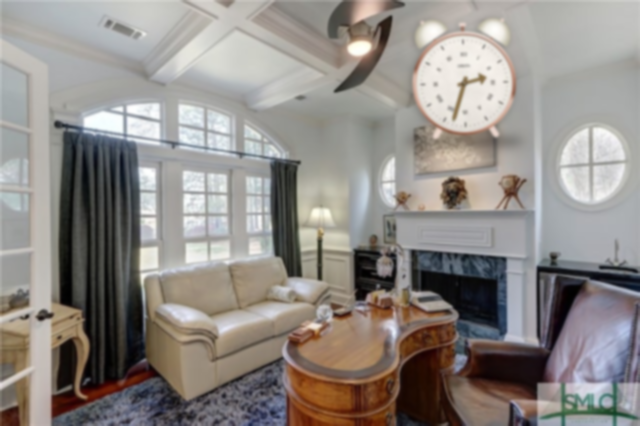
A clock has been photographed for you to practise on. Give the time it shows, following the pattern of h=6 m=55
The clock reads h=2 m=33
